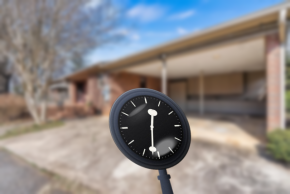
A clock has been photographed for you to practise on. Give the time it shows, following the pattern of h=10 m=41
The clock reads h=12 m=32
